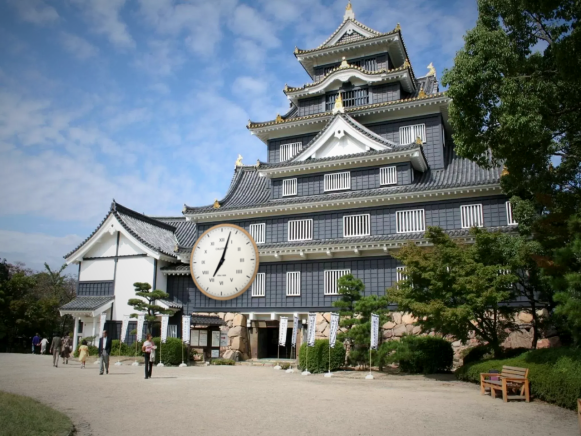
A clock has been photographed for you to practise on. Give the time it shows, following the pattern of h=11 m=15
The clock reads h=7 m=3
